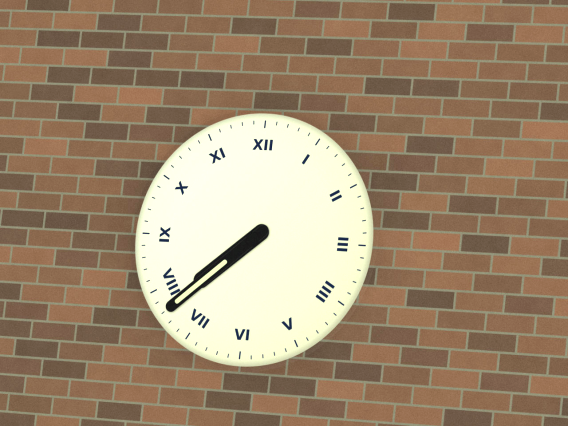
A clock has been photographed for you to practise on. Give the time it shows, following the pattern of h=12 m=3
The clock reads h=7 m=38
